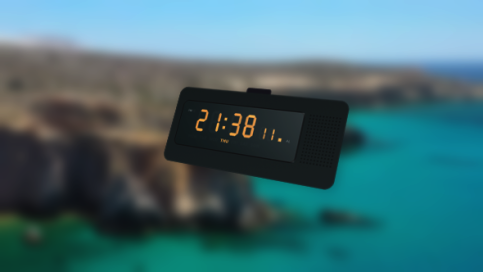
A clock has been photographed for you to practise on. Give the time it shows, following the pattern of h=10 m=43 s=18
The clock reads h=21 m=38 s=11
